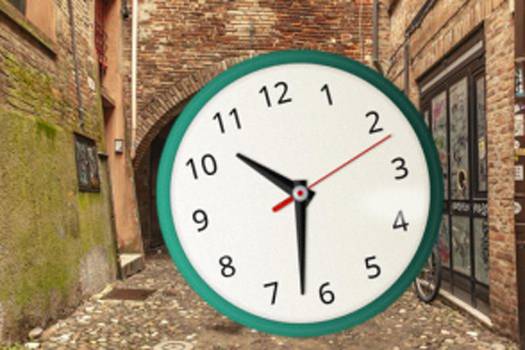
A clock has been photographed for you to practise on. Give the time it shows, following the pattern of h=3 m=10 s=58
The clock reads h=10 m=32 s=12
